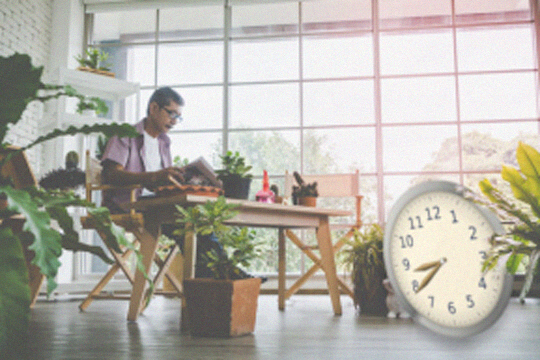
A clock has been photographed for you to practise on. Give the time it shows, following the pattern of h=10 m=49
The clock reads h=8 m=39
